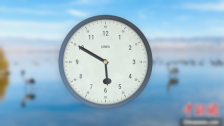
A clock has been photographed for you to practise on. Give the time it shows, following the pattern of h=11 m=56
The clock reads h=5 m=50
